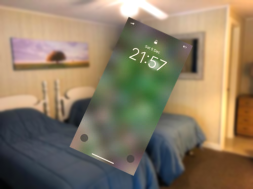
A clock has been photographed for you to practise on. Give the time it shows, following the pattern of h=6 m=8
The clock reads h=21 m=57
